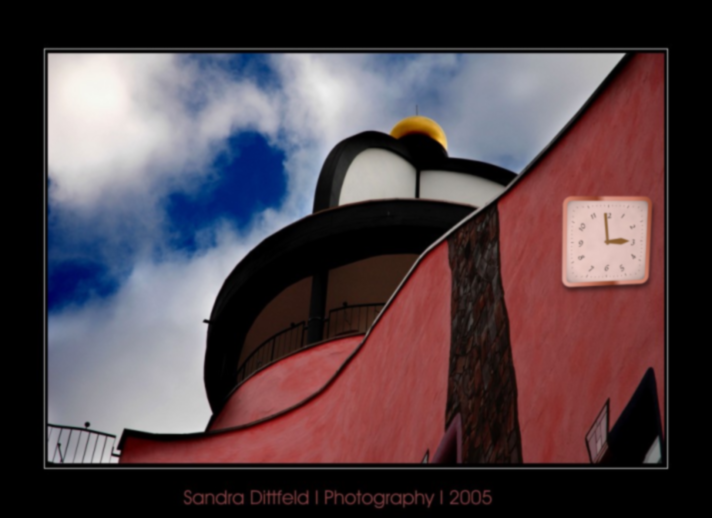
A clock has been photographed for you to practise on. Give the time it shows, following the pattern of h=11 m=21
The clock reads h=2 m=59
